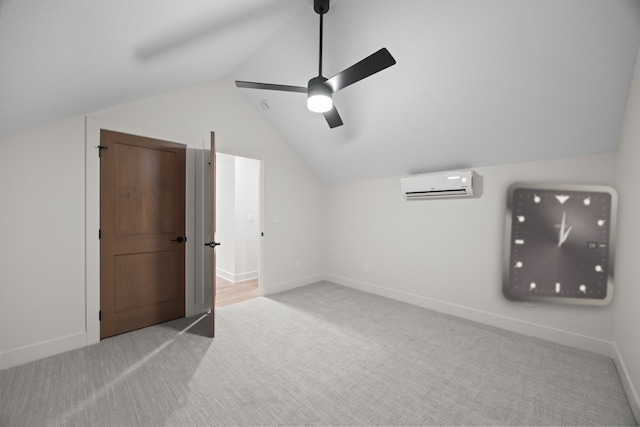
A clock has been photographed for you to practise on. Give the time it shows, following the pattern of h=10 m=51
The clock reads h=1 m=1
